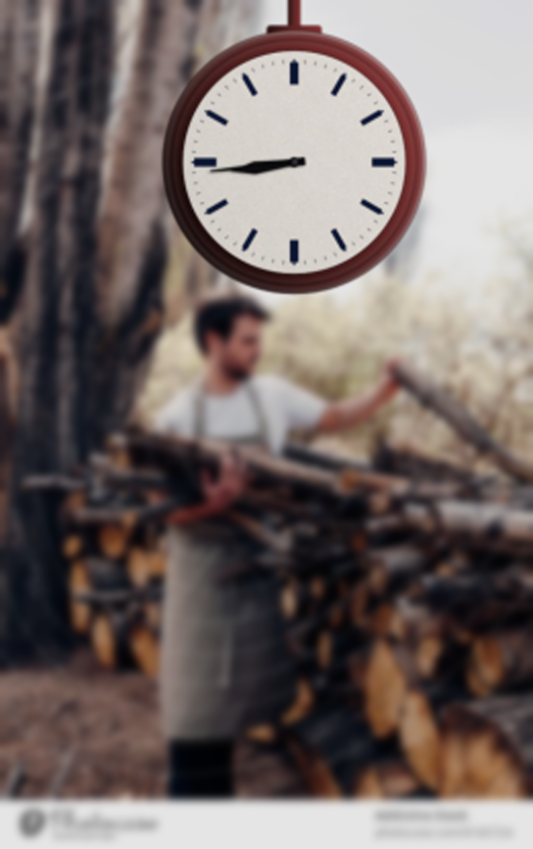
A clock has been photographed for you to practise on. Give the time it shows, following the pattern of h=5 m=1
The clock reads h=8 m=44
